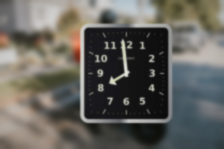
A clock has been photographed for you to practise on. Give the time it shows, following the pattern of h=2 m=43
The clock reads h=7 m=59
